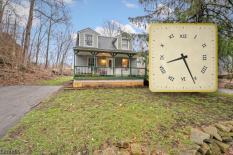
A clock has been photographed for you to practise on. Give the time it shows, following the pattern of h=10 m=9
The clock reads h=8 m=26
